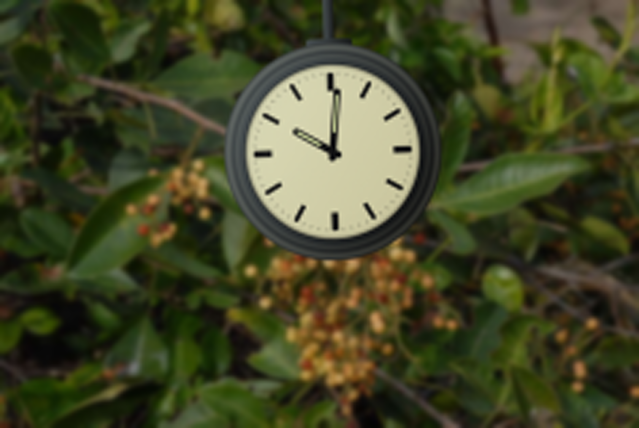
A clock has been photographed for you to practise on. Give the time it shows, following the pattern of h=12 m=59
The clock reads h=10 m=1
